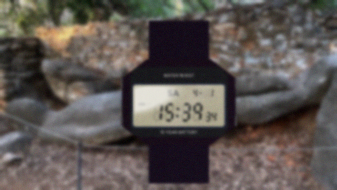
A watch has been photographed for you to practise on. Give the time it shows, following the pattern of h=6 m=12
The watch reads h=15 m=39
